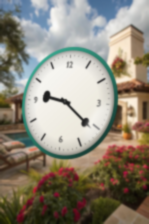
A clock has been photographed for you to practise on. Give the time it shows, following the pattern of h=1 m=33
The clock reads h=9 m=21
